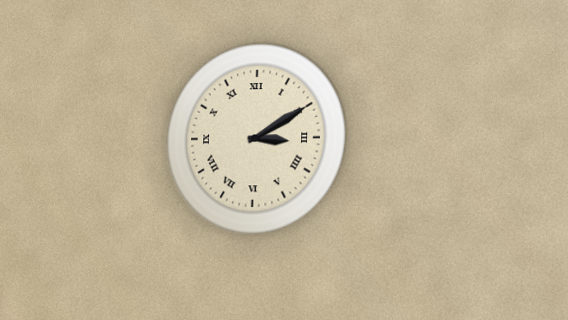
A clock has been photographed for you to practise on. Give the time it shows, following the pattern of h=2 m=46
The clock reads h=3 m=10
